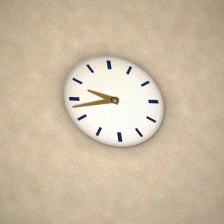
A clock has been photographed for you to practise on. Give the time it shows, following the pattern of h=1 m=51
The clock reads h=9 m=43
